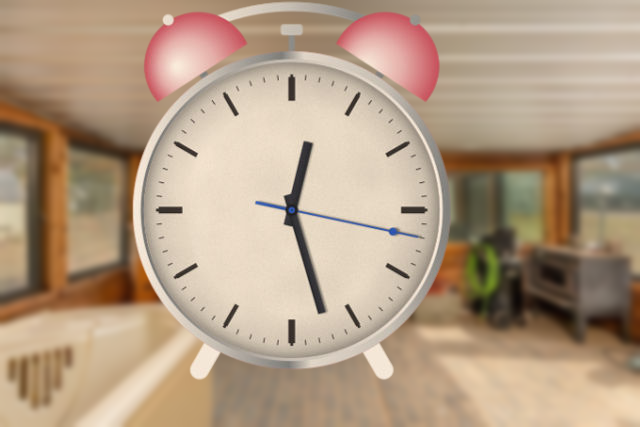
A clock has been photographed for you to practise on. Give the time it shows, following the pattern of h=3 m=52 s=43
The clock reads h=12 m=27 s=17
